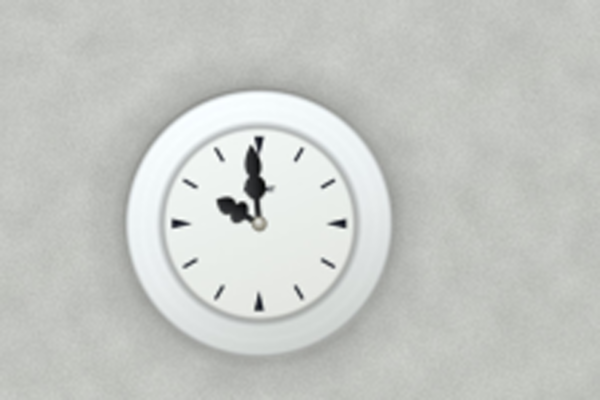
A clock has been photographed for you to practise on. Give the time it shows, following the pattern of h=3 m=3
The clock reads h=9 m=59
